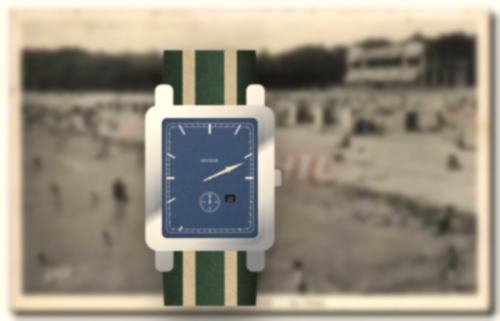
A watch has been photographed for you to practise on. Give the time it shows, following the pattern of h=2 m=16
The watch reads h=2 m=11
